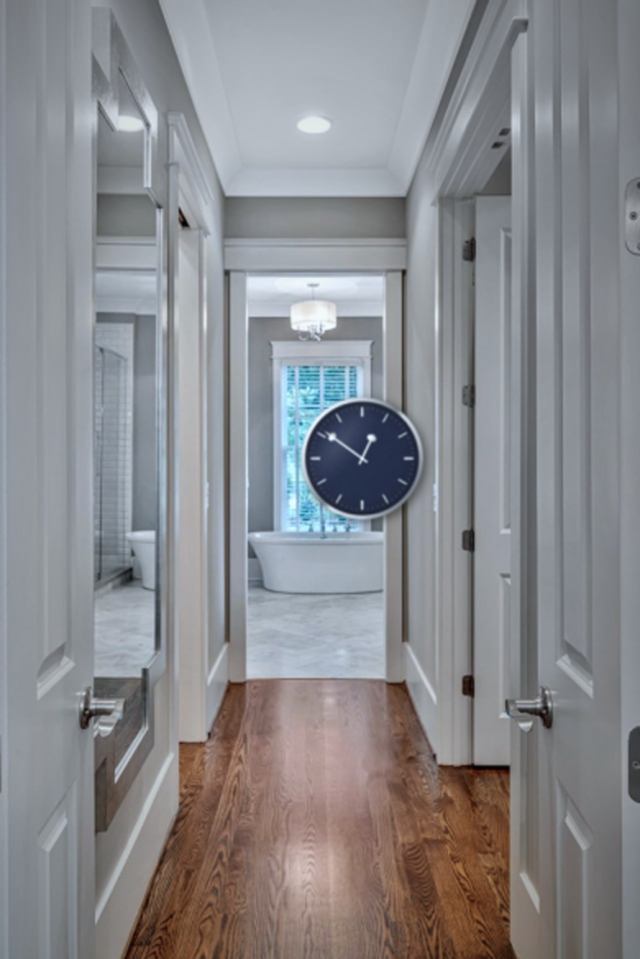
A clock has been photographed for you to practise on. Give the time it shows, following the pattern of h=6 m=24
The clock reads h=12 m=51
